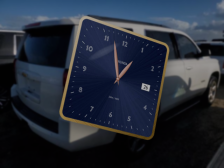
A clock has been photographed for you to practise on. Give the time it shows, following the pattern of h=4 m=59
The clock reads h=12 m=57
